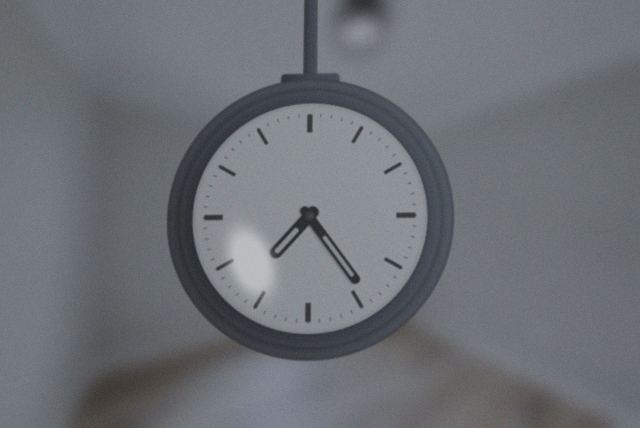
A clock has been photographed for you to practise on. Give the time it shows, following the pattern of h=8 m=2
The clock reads h=7 m=24
